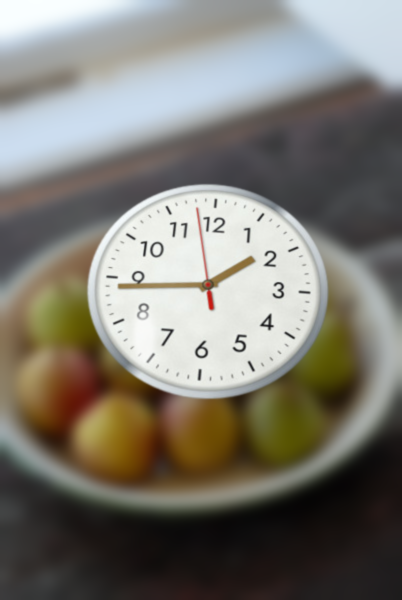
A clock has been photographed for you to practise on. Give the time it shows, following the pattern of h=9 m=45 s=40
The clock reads h=1 m=43 s=58
